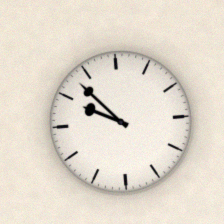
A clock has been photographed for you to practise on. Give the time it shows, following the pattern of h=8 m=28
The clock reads h=9 m=53
